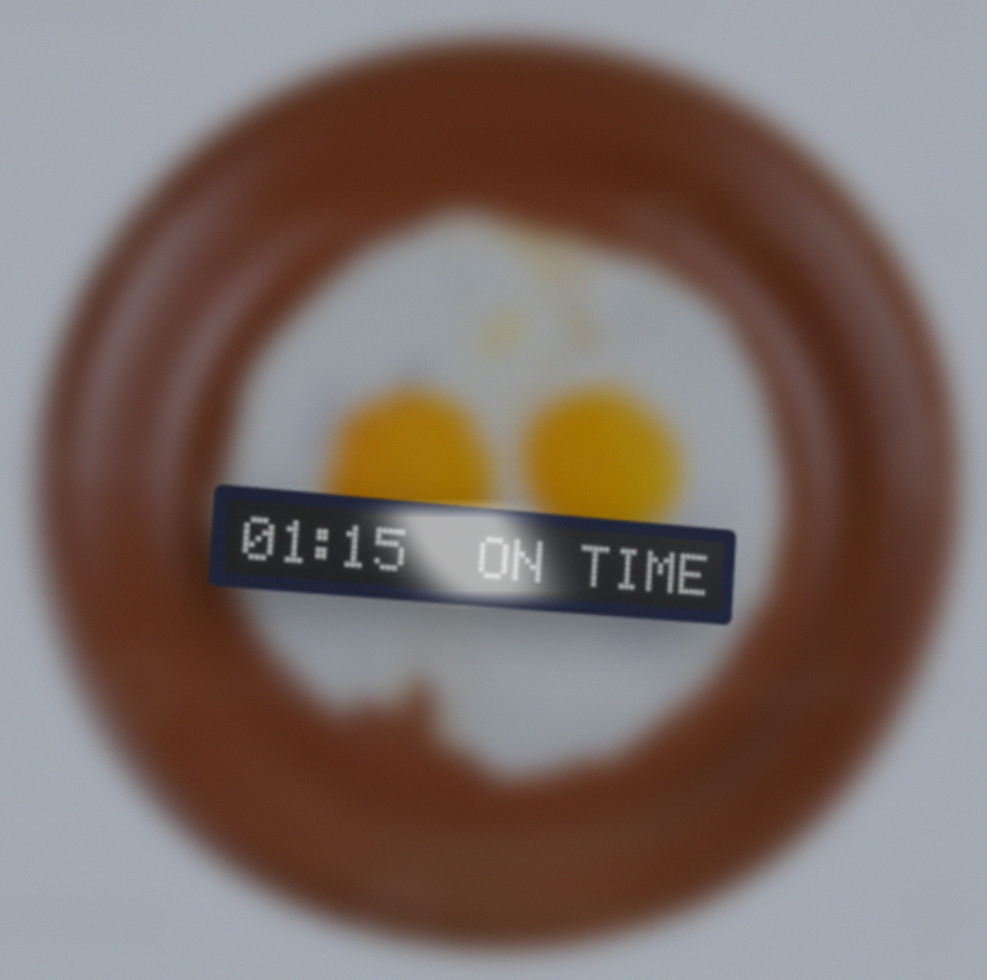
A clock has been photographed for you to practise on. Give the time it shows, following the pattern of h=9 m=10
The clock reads h=1 m=15
